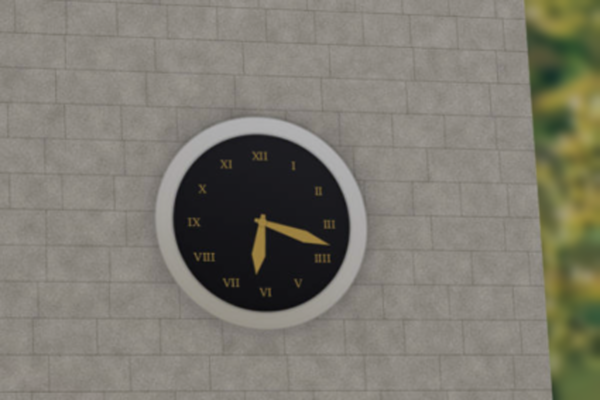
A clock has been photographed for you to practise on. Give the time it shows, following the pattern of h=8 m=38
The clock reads h=6 m=18
